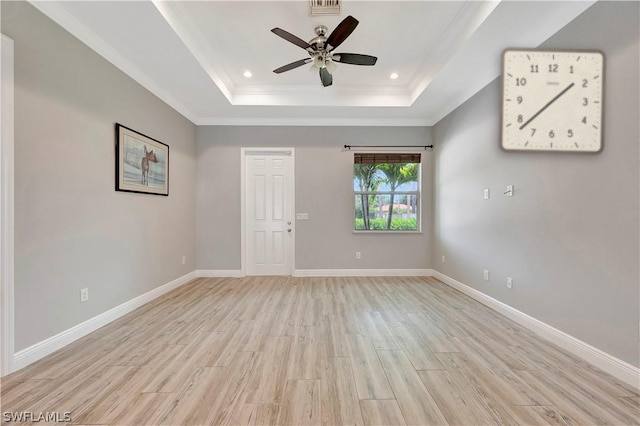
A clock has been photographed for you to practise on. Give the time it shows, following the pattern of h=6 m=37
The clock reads h=1 m=38
